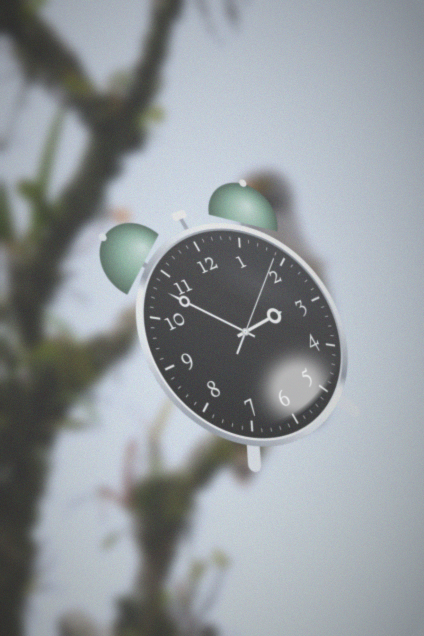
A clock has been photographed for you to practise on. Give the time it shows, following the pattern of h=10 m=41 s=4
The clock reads h=2 m=53 s=9
